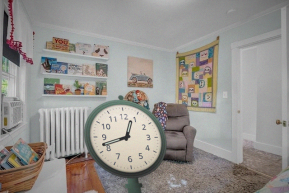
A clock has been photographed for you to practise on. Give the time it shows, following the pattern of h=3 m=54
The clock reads h=12 m=42
